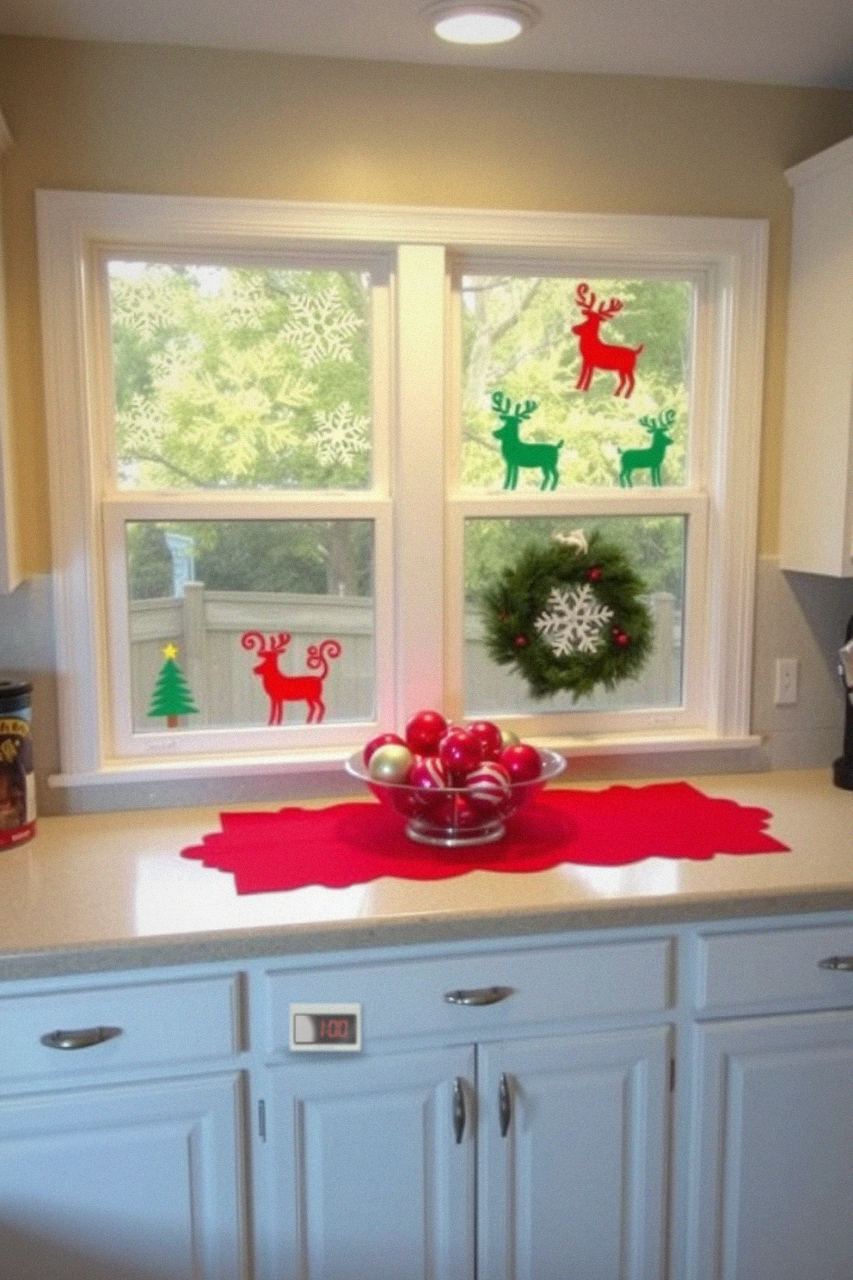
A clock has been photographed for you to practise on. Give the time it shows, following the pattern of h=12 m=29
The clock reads h=1 m=0
